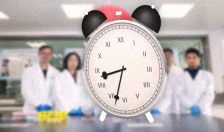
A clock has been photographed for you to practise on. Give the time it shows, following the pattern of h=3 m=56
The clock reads h=8 m=33
